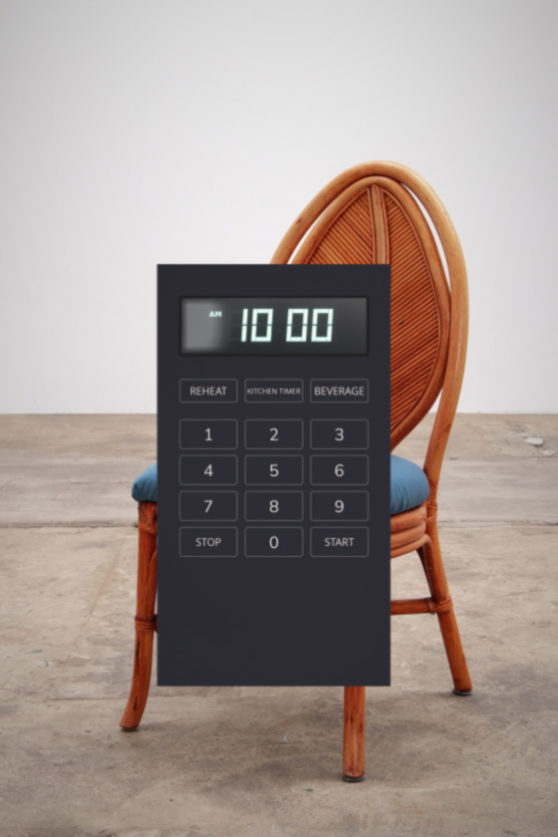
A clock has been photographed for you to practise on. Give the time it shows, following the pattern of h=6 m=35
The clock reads h=10 m=0
